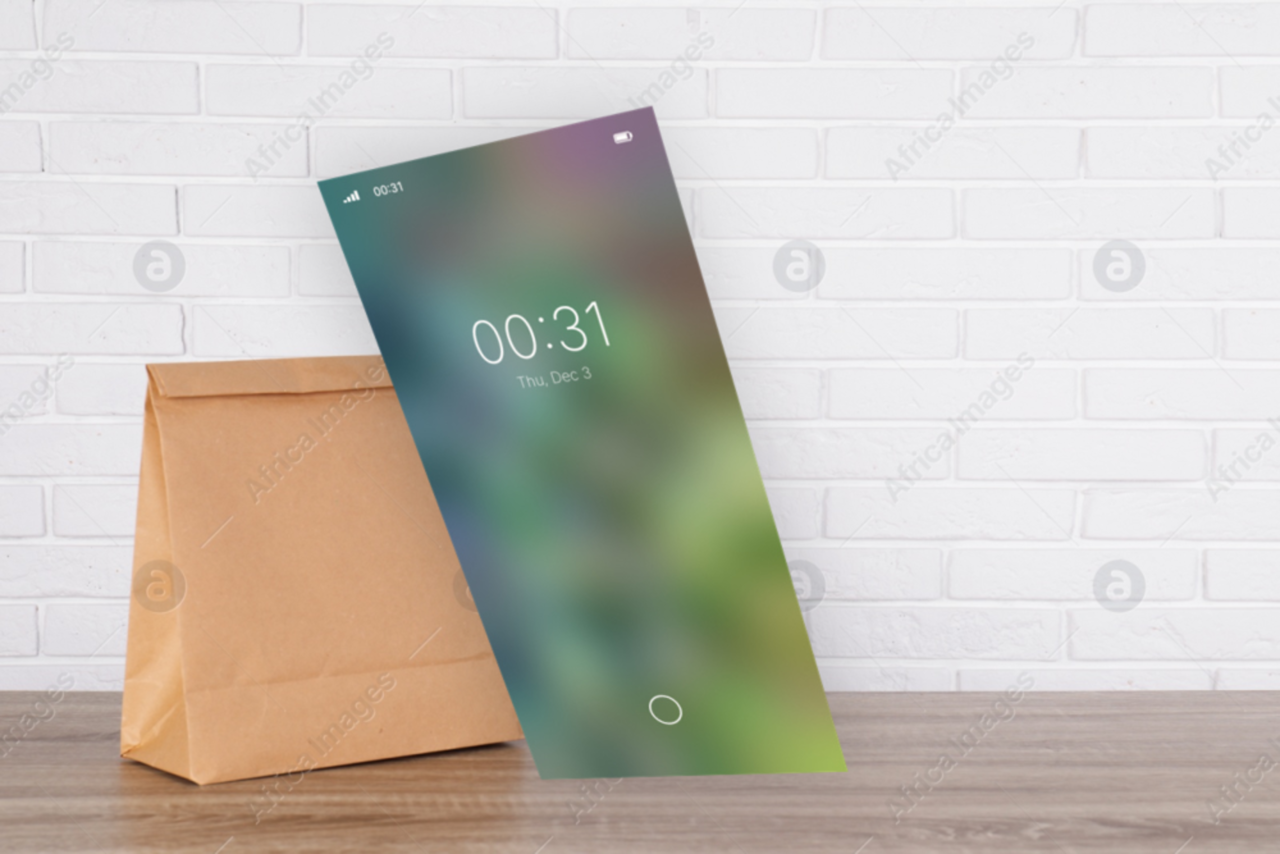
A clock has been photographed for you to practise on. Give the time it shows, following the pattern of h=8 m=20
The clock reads h=0 m=31
